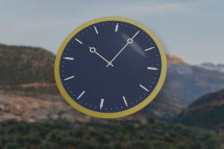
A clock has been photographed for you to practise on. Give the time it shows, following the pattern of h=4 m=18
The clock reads h=10 m=5
